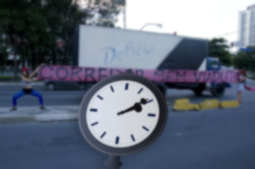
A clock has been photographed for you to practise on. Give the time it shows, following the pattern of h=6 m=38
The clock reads h=2 m=9
